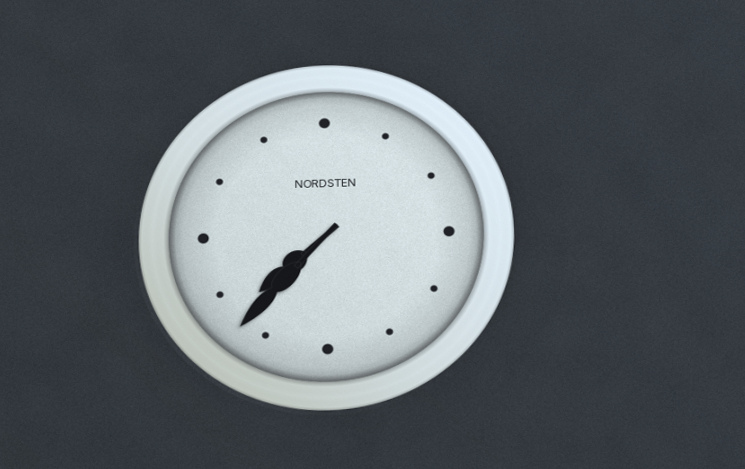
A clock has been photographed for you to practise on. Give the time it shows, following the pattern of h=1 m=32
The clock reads h=7 m=37
